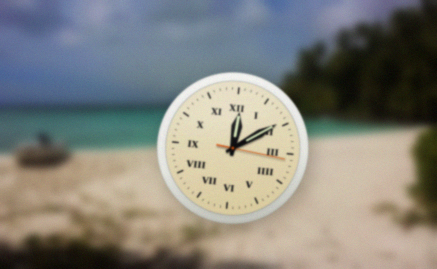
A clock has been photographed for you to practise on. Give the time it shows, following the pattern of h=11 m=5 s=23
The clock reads h=12 m=9 s=16
